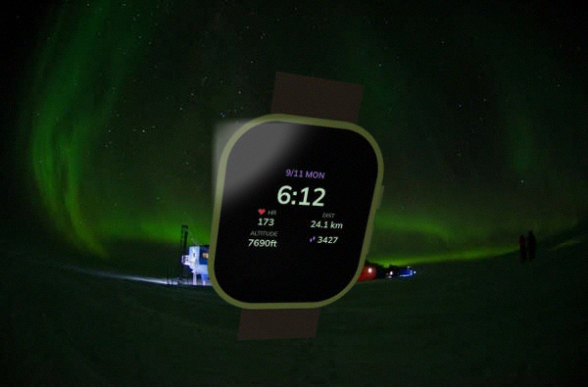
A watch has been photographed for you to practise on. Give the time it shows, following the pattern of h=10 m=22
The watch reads h=6 m=12
